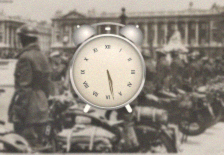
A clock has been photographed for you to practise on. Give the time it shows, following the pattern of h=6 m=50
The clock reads h=5 m=28
